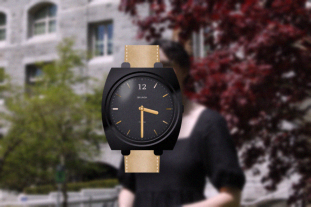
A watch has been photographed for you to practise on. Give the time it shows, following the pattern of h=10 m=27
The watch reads h=3 m=30
